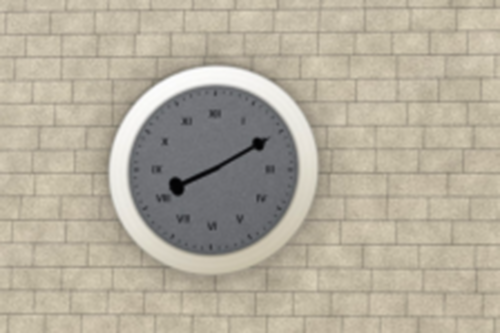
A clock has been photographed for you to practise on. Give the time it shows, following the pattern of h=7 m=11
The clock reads h=8 m=10
